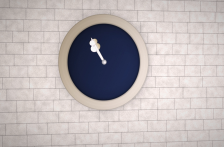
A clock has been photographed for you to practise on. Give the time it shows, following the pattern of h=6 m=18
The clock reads h=10 m=55
